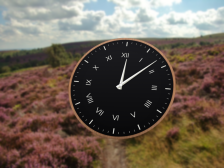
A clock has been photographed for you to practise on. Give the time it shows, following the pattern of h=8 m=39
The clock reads h=12 m=8
